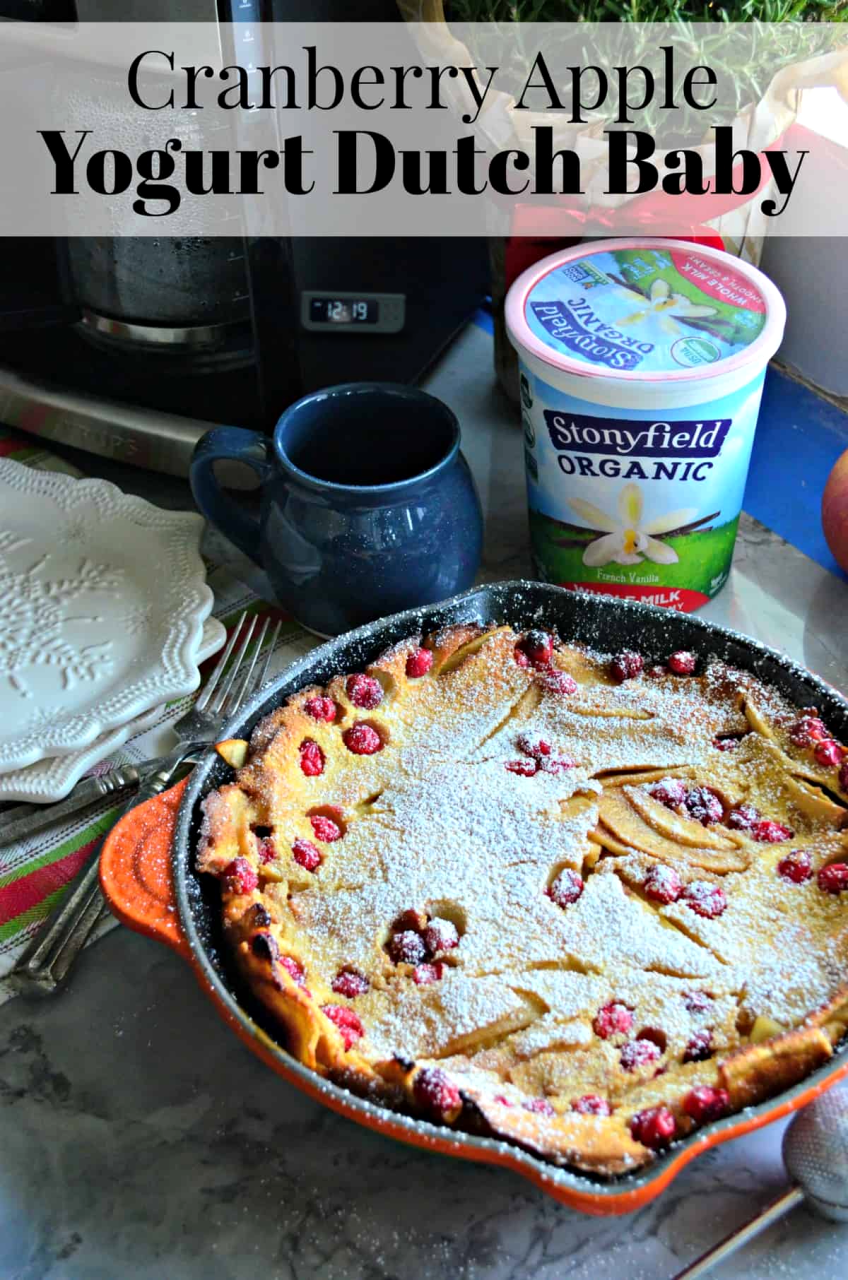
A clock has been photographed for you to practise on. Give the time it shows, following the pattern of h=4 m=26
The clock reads h=12 m=19
